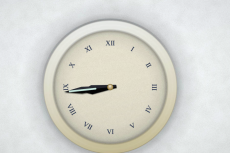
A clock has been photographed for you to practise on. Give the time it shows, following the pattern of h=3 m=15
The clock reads h=8 m=44
